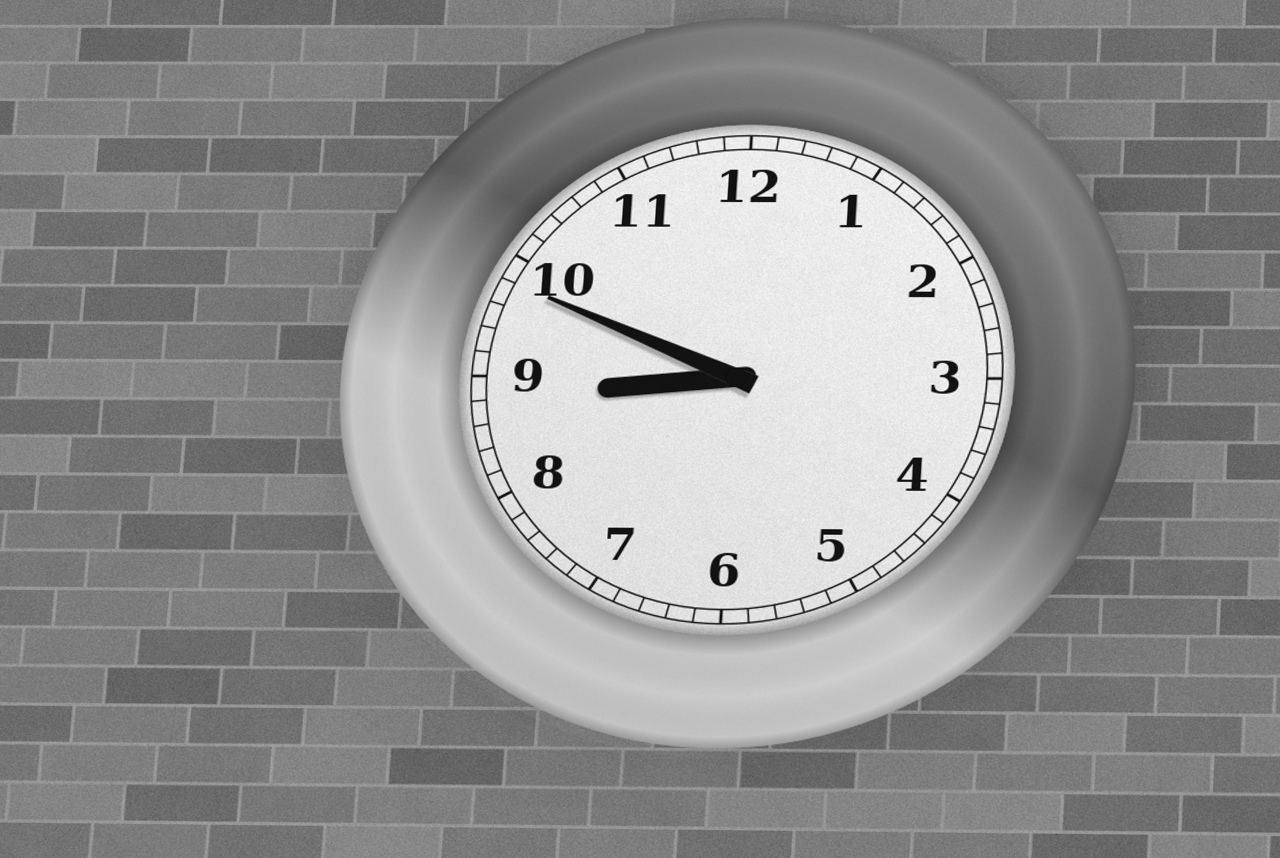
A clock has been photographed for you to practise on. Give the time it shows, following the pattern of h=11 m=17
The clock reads h=8 m=49
